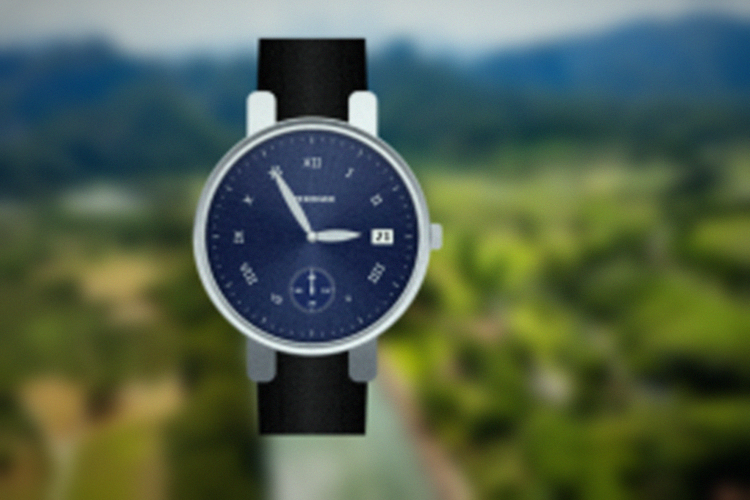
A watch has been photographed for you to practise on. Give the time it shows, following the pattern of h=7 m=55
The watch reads h=2 m=55
